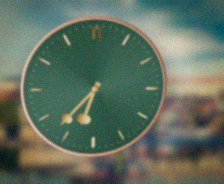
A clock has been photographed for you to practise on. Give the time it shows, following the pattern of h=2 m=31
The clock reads h=6 m=37
